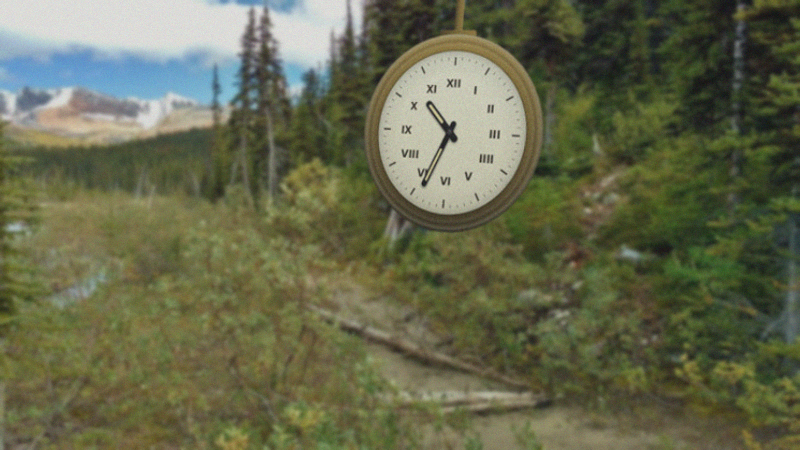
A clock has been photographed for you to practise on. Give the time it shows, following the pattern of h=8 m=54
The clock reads h=10 m=34
